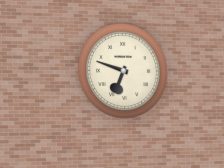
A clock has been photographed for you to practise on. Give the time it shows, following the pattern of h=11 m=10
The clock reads h=6 m=48
